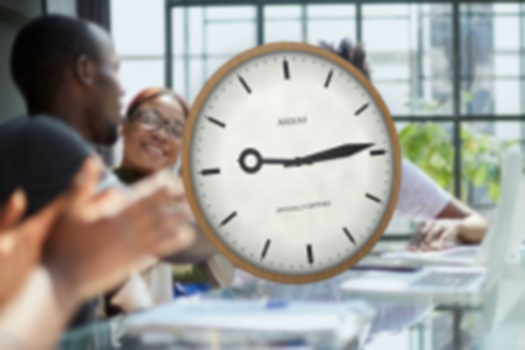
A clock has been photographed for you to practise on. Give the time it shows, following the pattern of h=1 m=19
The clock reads h=9 m=14
